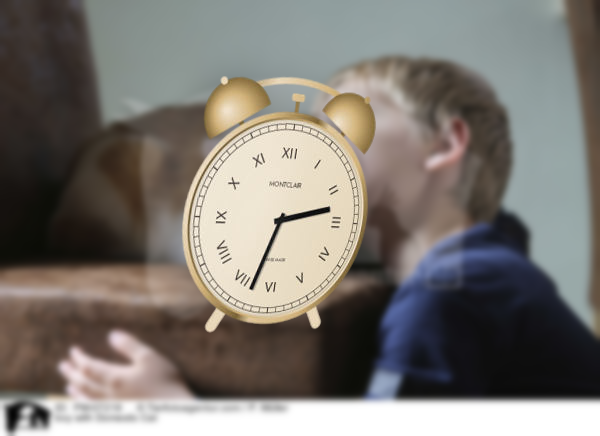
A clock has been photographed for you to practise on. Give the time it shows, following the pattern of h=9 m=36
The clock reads h=2 m=33
